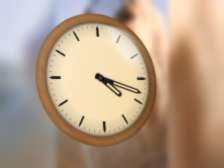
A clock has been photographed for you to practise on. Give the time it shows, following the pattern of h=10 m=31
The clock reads h=4 m=18
